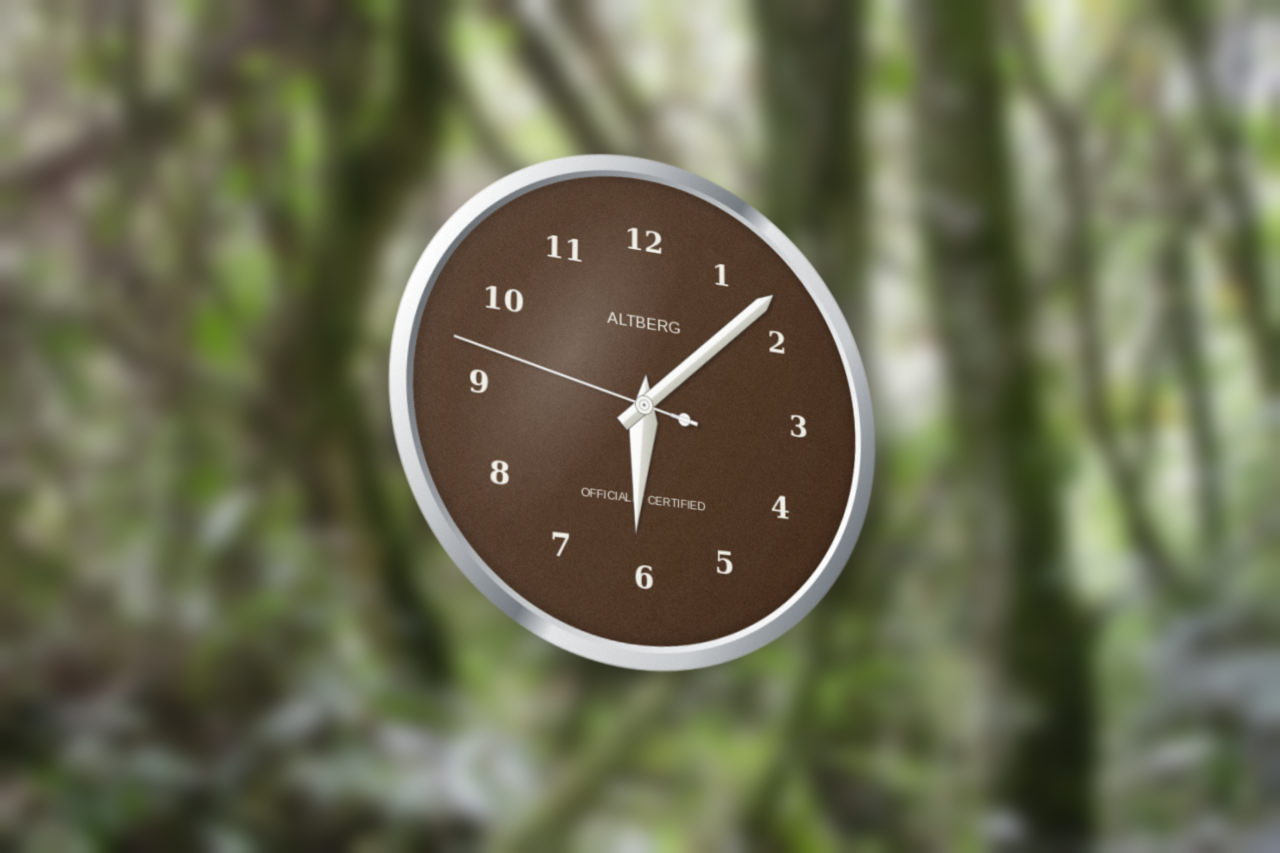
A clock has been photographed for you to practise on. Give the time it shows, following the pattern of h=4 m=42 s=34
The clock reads h=6 m=7 s=47
